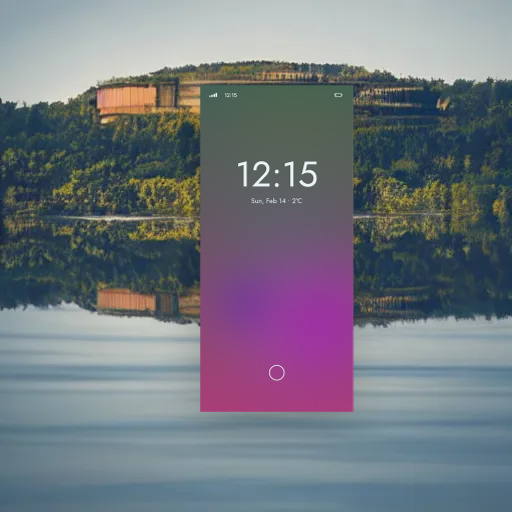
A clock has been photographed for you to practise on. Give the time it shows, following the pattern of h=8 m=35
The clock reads h=12 m=15
